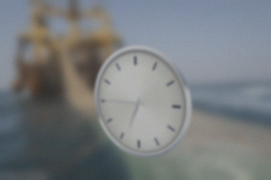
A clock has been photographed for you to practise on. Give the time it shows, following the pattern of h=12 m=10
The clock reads h=6 m=45
